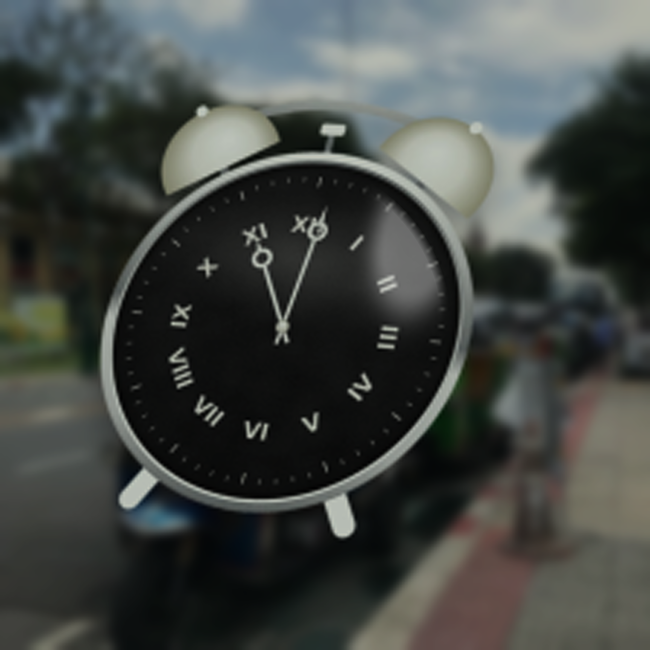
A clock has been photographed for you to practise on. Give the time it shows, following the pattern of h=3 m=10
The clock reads h=11 m=1
